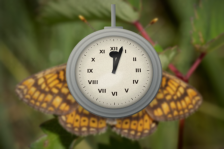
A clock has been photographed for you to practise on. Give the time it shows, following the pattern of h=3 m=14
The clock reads h=12 m=3
